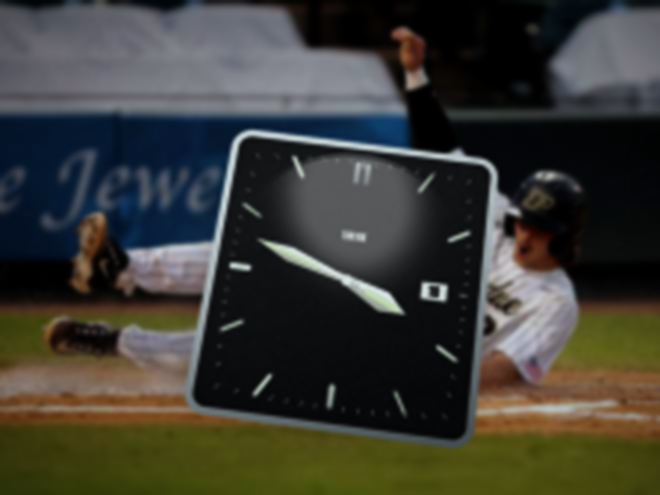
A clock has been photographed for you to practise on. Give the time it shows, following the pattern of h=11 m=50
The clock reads h=3 m=48
